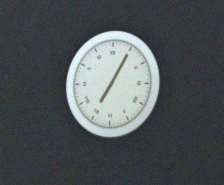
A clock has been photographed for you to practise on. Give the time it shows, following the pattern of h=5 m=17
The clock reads h=7 m=5
